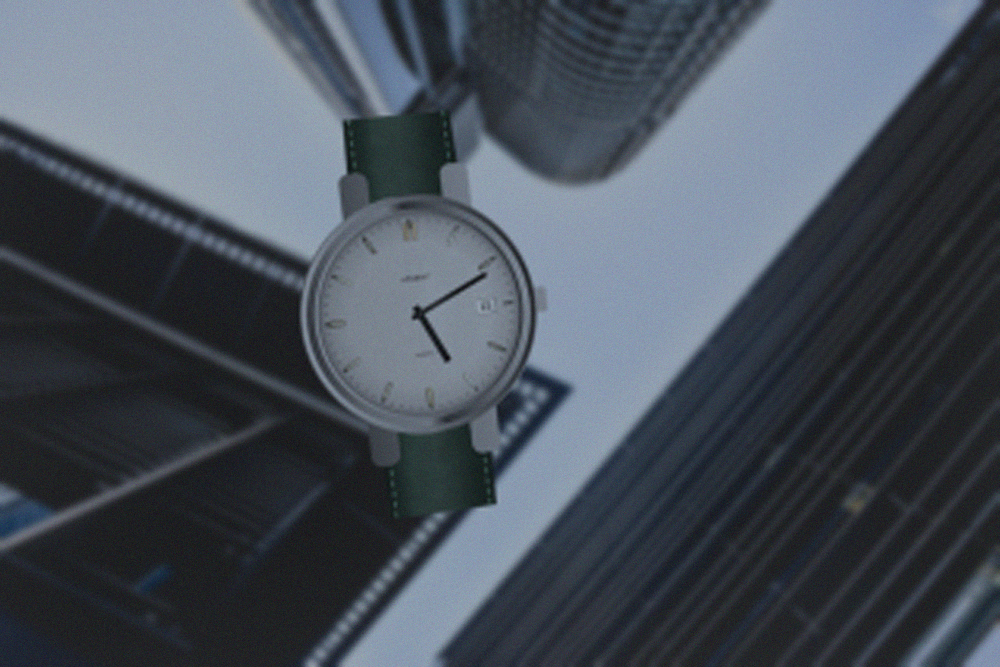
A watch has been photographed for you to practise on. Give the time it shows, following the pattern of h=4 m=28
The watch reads h=5 m=11
